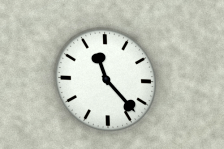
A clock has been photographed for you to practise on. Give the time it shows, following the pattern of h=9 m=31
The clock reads h=11 m=23
